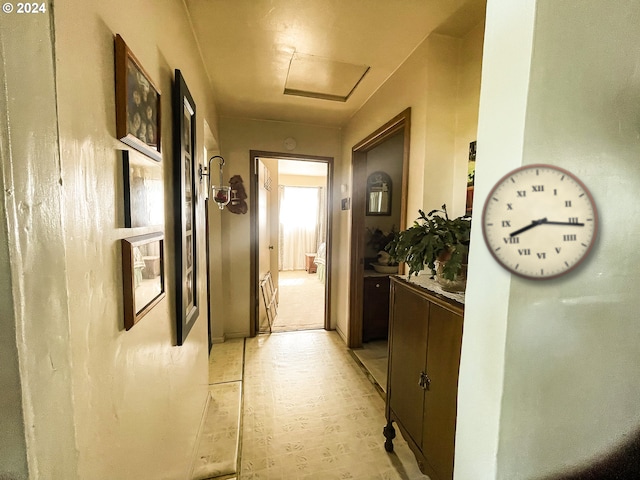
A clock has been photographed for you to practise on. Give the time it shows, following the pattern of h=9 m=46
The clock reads h=8 m=16
